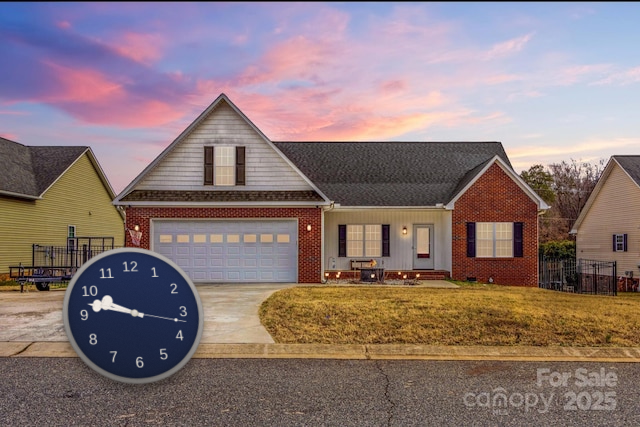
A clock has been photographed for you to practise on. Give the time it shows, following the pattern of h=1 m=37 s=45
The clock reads h=9 m=47 s=17
